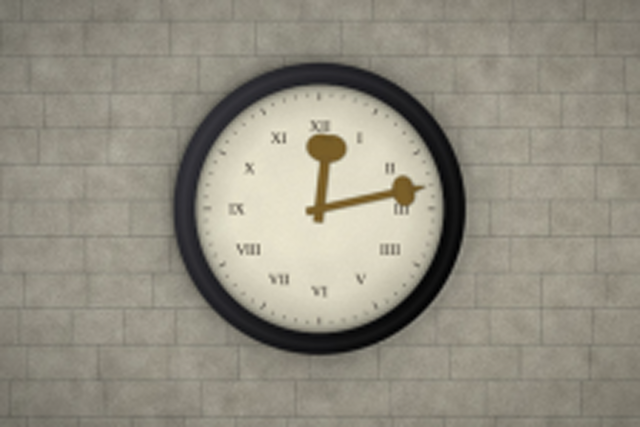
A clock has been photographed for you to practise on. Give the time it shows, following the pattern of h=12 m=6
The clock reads h=12 m=13
